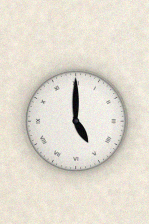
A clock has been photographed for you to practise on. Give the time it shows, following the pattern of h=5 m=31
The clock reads h=5 m=0
